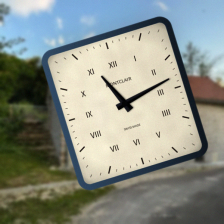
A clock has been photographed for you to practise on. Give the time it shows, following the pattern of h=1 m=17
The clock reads h=11 m=13
